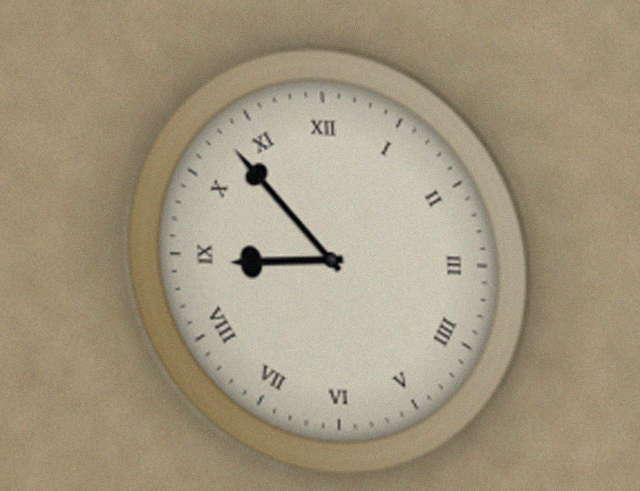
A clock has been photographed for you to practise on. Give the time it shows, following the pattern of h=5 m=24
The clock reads h=8 m=53
